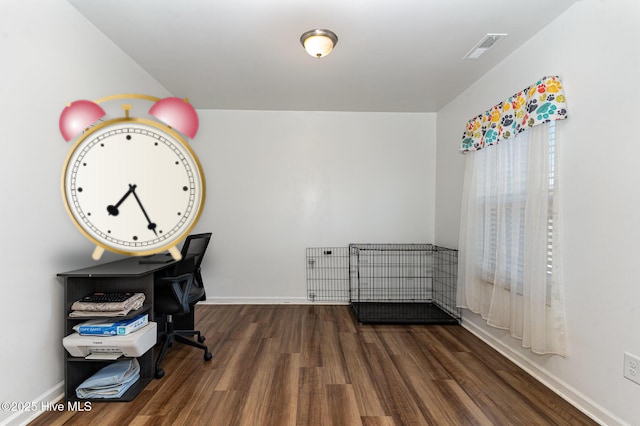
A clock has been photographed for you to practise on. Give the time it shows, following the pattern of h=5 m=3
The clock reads h=7 m=26
